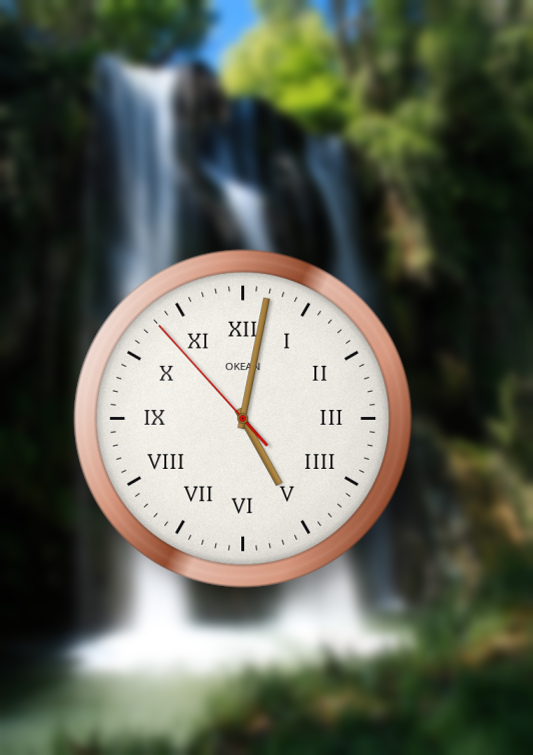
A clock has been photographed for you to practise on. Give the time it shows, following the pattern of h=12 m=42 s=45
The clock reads h=5 m=1 s=53
